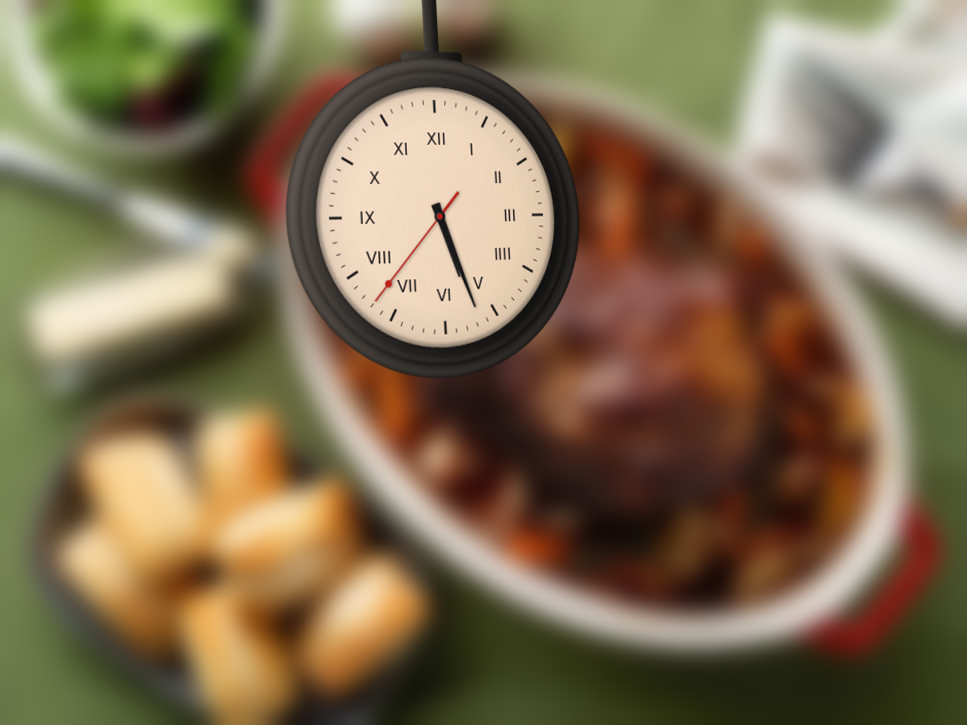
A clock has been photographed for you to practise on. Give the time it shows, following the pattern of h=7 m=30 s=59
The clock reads h=5 m=26 s=37
